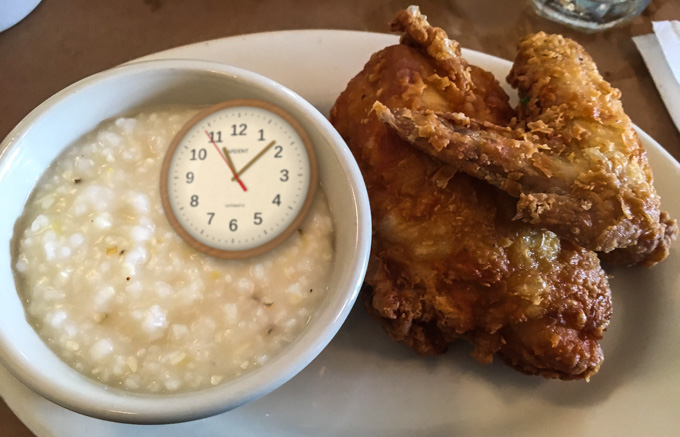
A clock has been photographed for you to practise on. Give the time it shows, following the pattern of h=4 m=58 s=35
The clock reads h=11 m=7 s=54
